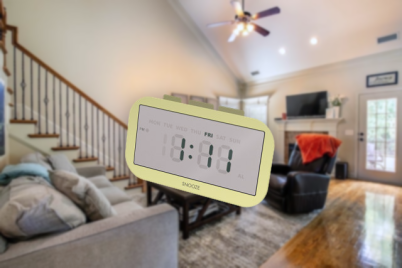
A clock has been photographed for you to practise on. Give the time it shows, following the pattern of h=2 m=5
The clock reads h=1 m=11
